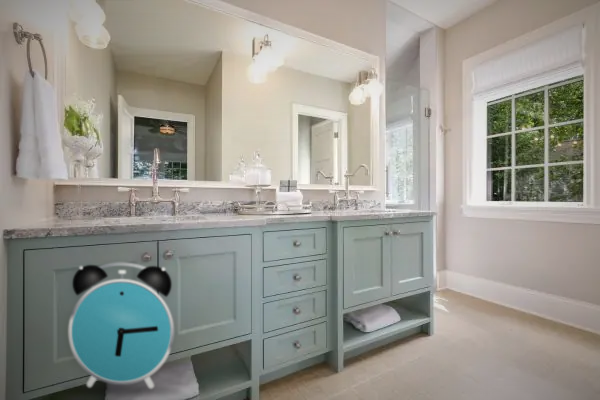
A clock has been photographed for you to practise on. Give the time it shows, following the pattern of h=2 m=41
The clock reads h=6 m=14
